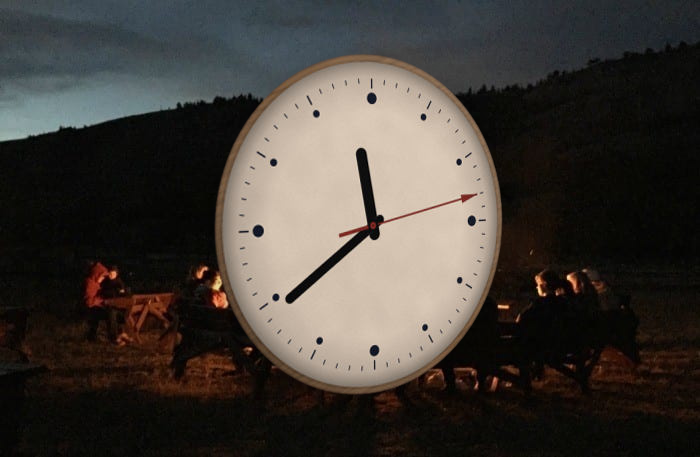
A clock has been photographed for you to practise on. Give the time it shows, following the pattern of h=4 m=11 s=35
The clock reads h=11 m=39 s=13
